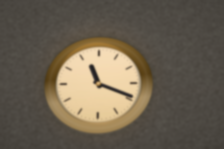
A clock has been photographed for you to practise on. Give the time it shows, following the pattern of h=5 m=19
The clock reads h=11 m=19
